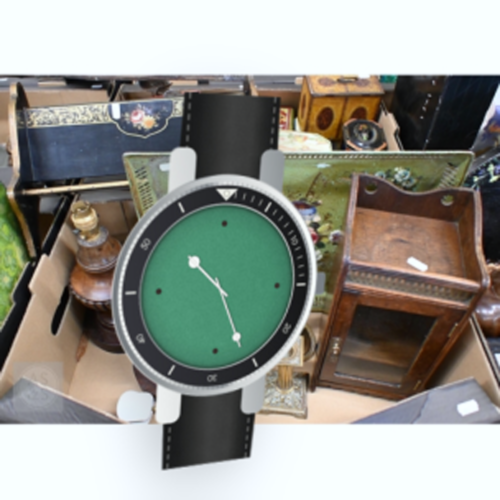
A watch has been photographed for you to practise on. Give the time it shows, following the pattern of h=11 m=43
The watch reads h=10 m=26
